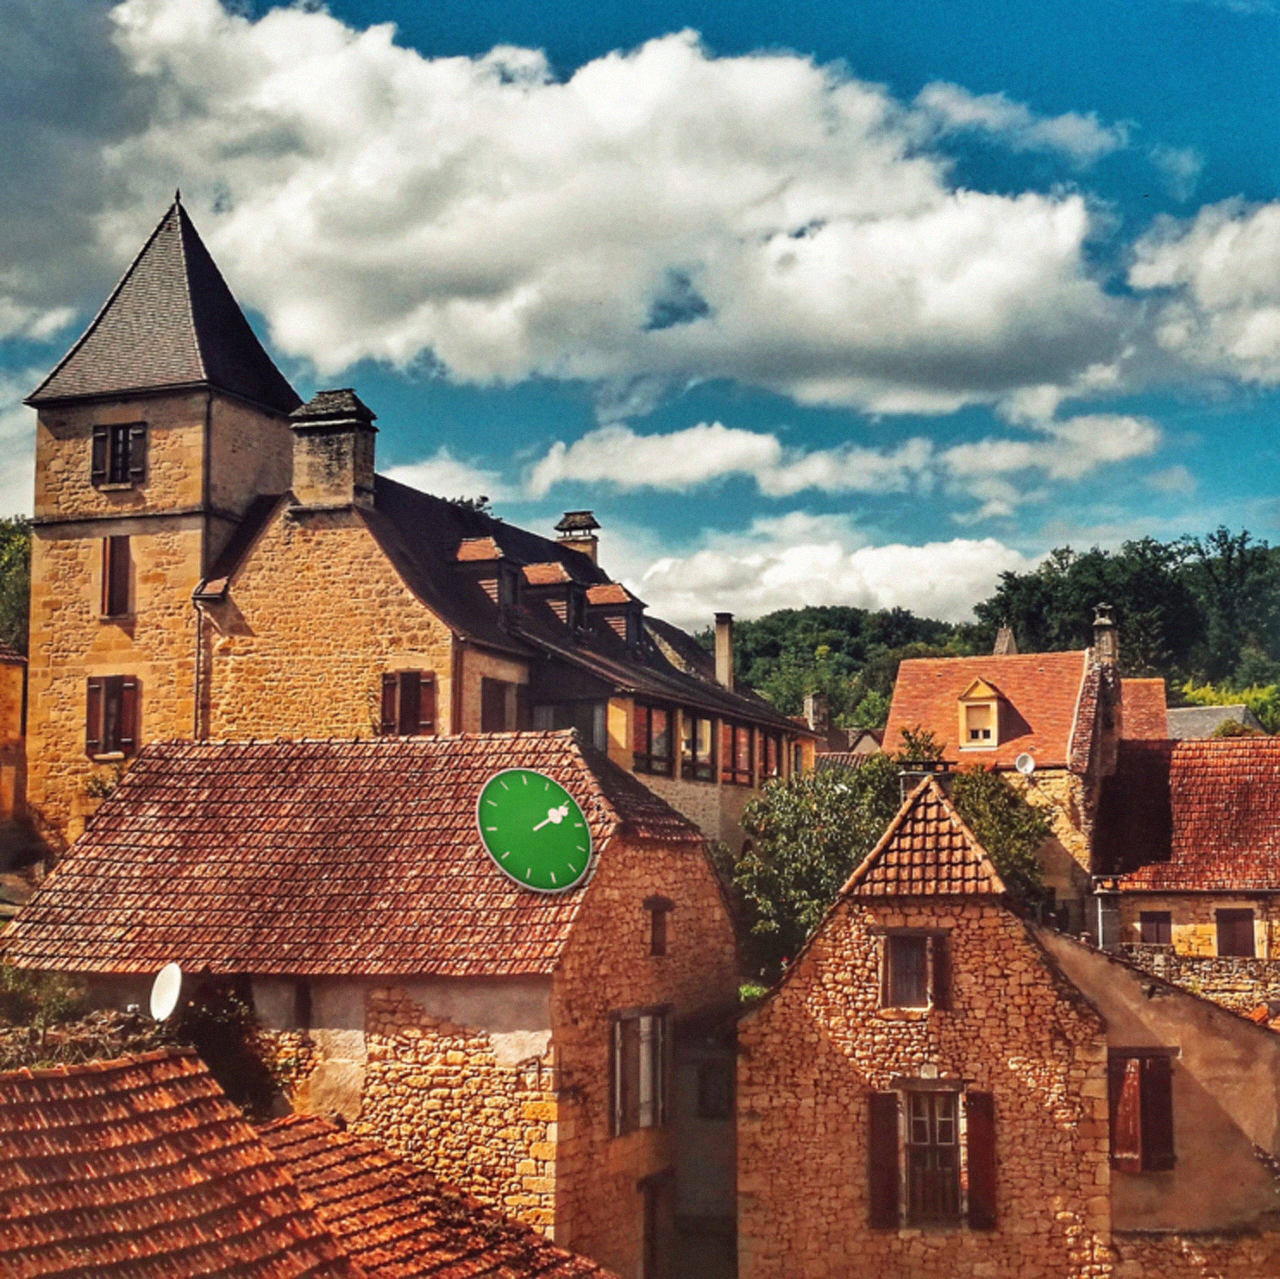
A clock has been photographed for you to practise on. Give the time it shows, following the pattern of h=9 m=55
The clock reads h=2 m=11
